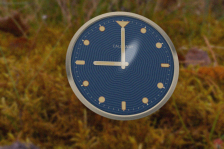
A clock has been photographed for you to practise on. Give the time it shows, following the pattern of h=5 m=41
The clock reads h=9 m=0
